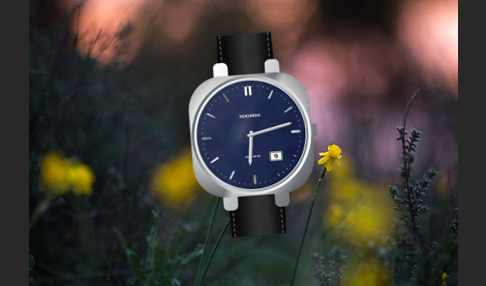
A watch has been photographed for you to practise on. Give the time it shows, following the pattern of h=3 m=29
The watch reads h=6 m=13
